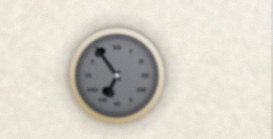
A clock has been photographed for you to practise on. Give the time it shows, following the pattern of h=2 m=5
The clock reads h=6 m=54
